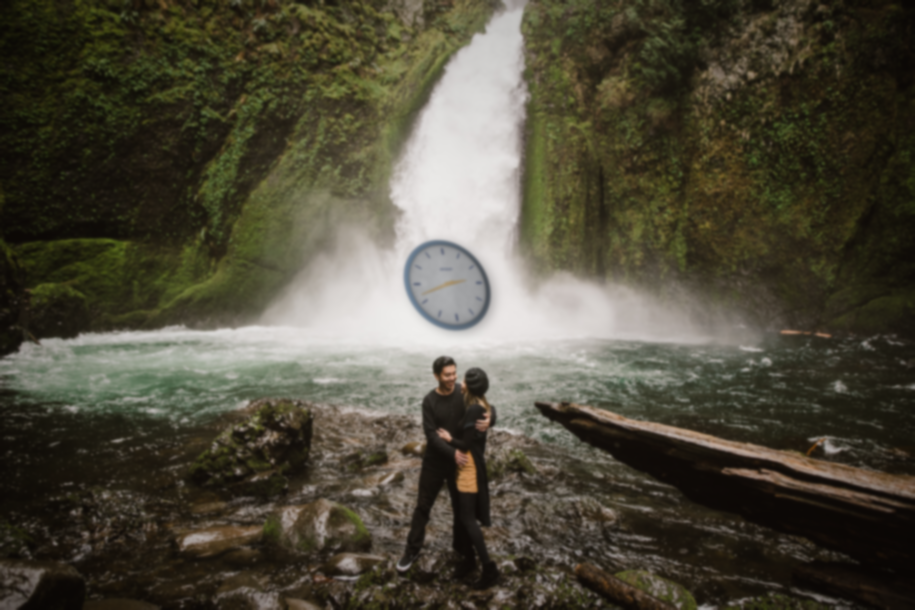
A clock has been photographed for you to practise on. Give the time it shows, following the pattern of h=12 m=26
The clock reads h=2 m=42
